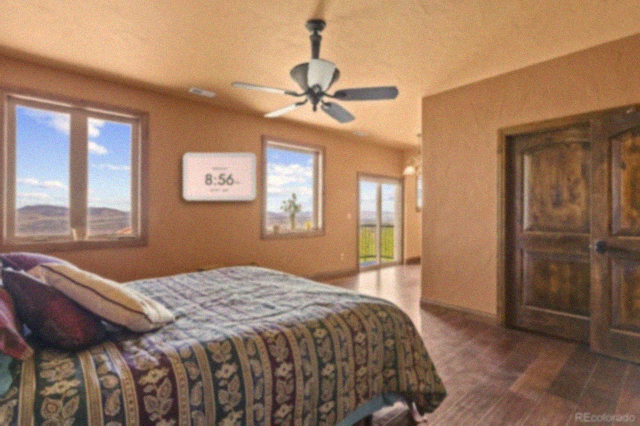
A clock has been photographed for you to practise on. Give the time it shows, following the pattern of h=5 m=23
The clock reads h=8 m=56
